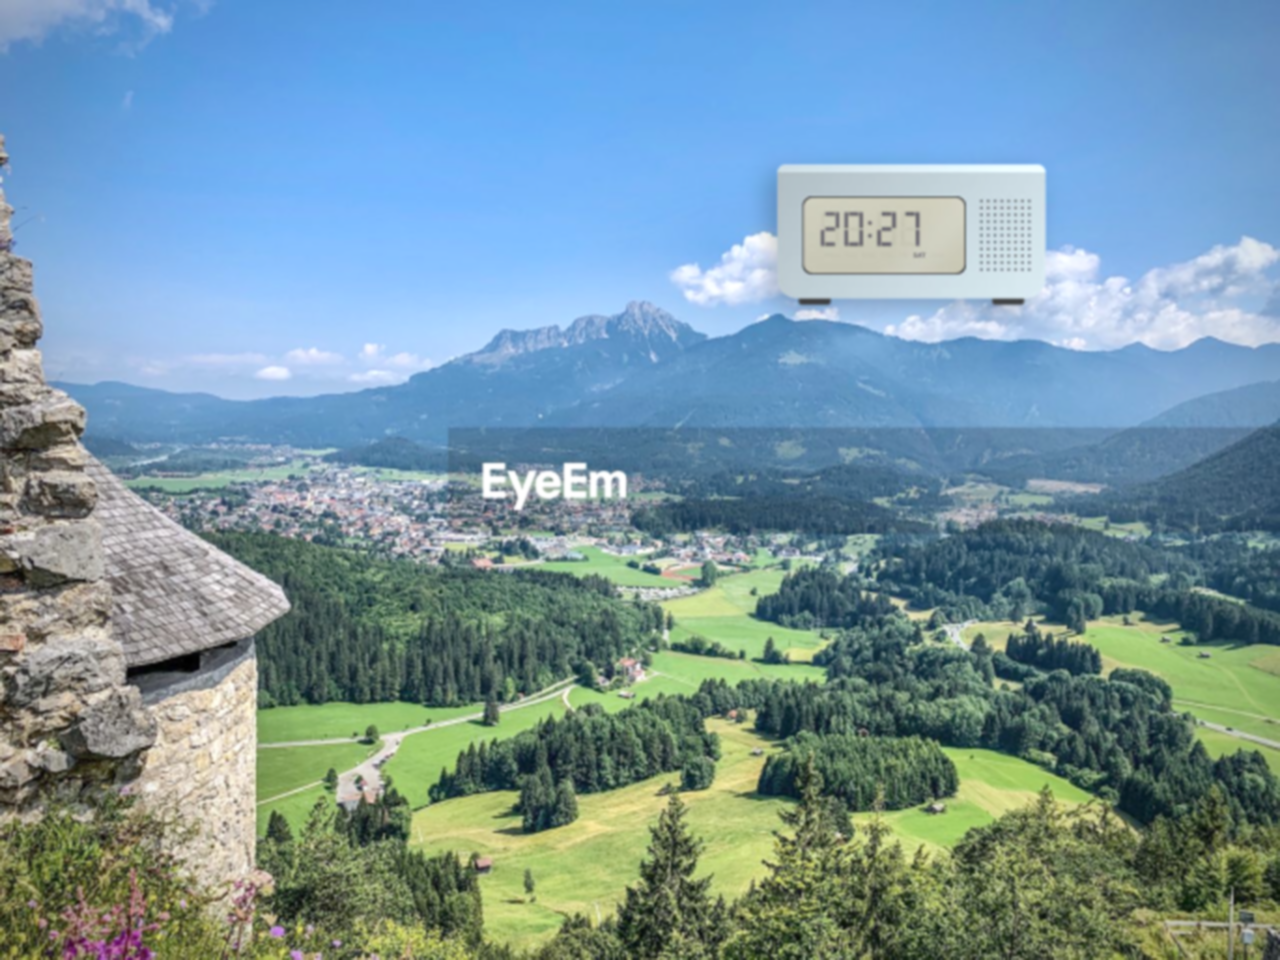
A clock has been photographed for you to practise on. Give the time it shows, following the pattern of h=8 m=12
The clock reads h=20 m=27
